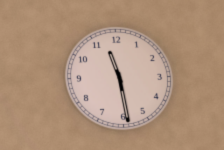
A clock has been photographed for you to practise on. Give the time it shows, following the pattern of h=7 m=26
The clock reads h=11 m=29
